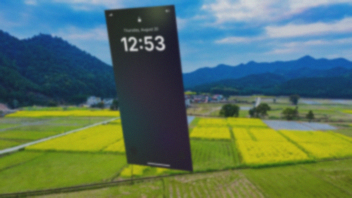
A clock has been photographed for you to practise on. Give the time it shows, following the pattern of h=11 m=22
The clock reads h=12 m=53
